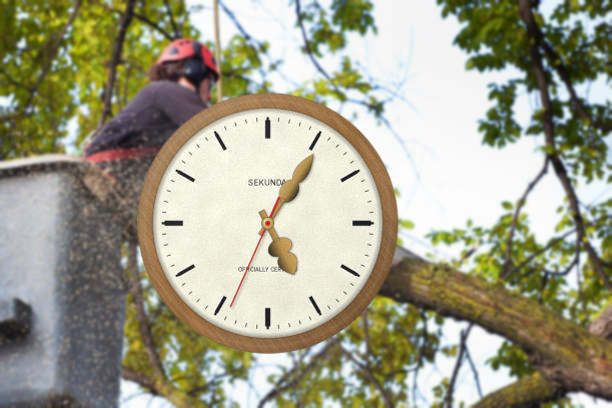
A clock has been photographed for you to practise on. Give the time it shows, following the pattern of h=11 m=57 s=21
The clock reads h=5 m=5 s=34
